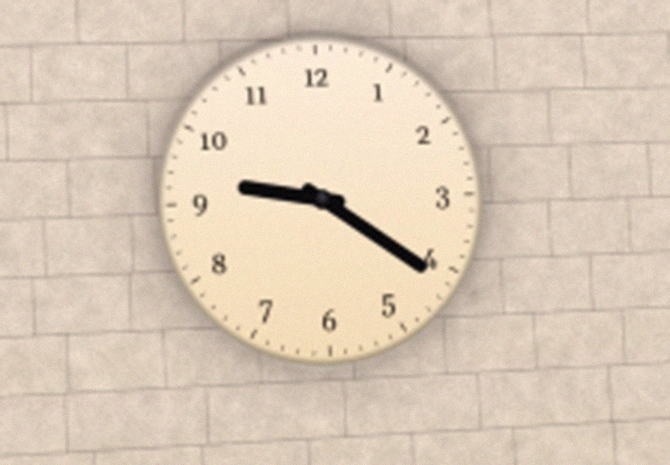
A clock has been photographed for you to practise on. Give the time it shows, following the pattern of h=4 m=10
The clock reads h=9 m=21
